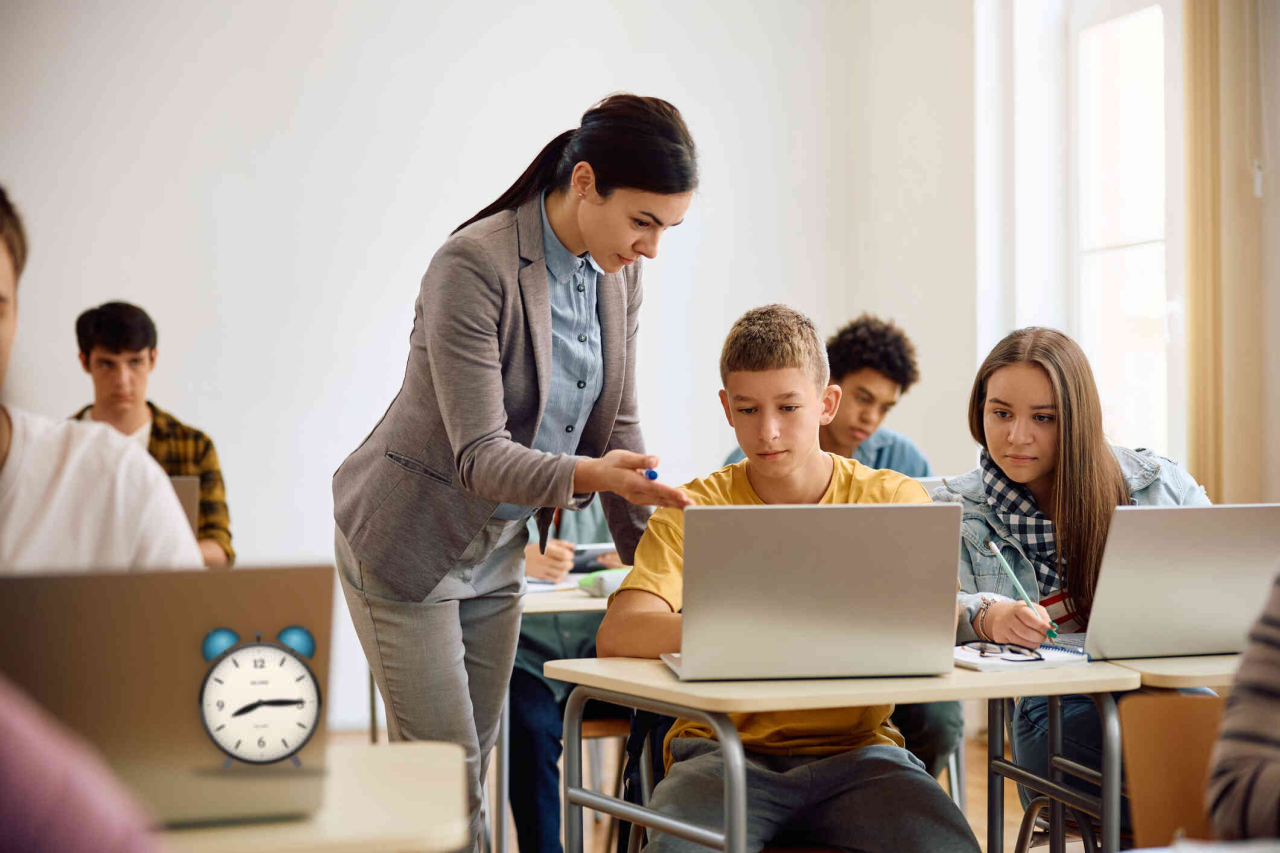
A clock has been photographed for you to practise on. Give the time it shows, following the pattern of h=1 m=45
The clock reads h=8 m=15
